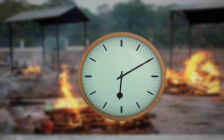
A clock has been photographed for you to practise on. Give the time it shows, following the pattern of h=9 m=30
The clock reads h=6 m=10
